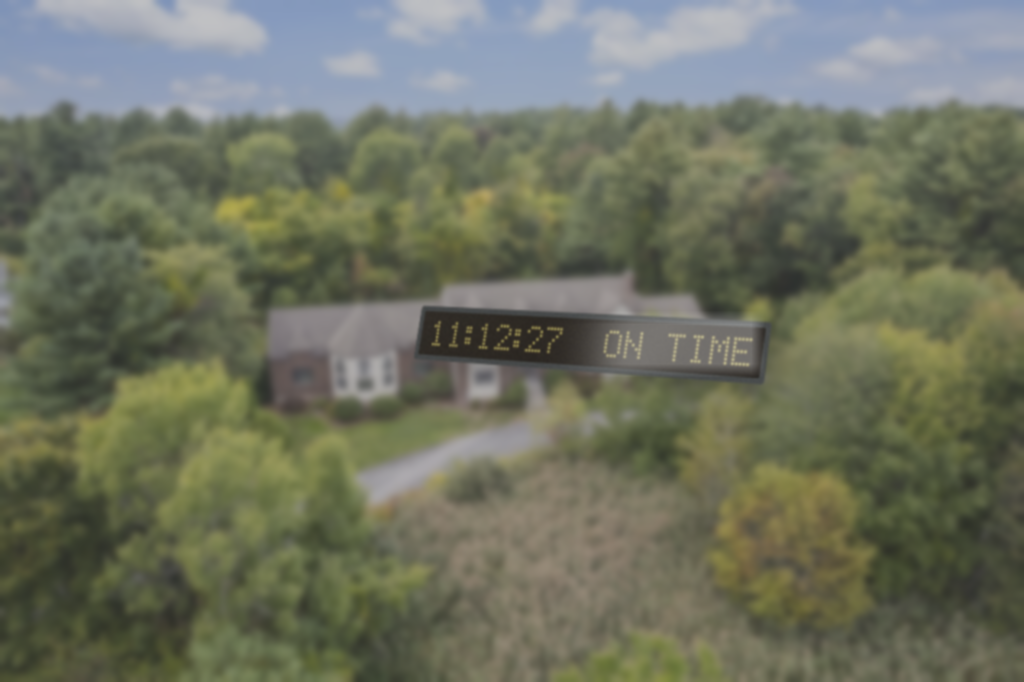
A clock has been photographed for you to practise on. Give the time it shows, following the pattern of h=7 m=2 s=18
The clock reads h=11 m=12 s=27
